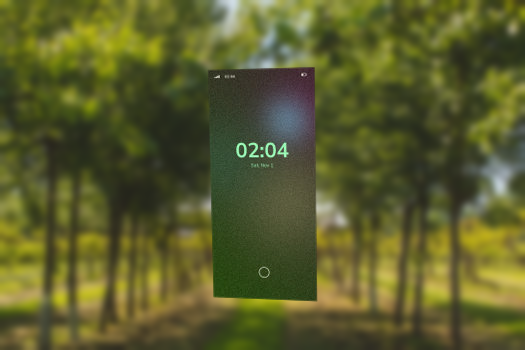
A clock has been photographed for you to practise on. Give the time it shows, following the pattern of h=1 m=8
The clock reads h=2 m=4
